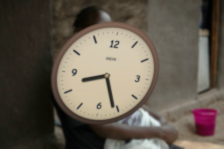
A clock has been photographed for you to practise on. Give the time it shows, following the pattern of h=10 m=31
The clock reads h=8 m=26
